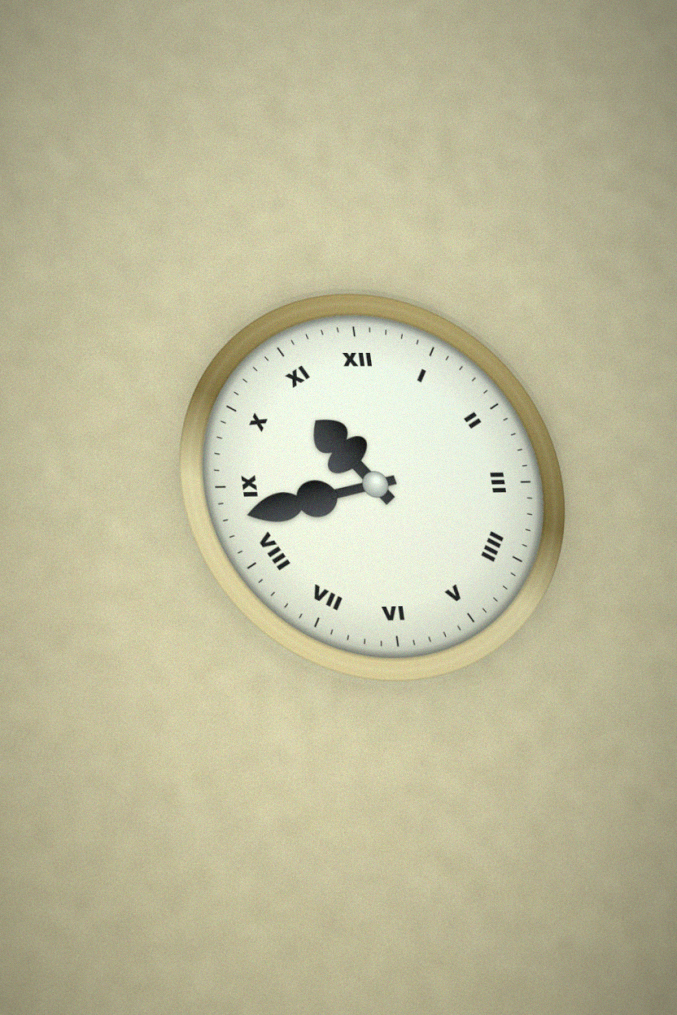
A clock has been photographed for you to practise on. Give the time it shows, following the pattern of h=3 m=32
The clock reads h=10 m=43
